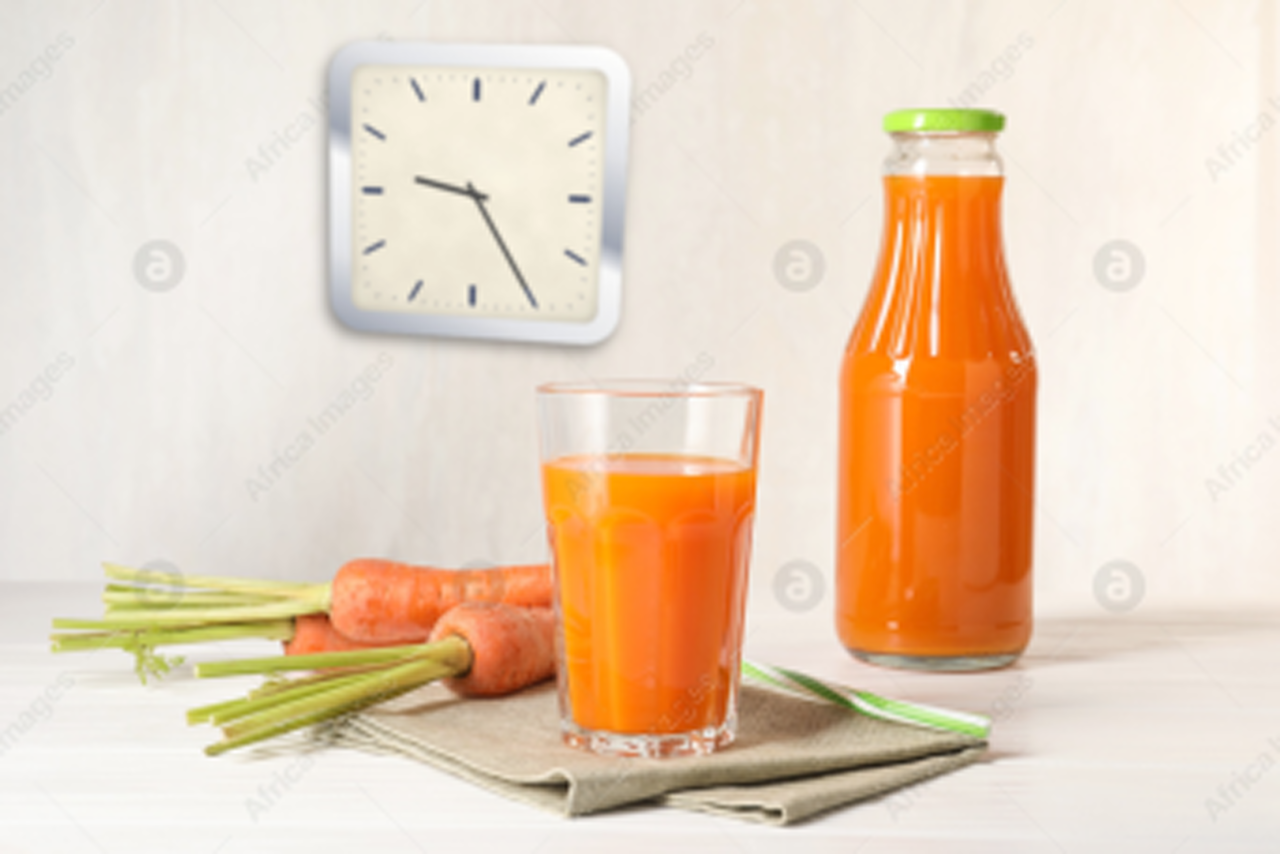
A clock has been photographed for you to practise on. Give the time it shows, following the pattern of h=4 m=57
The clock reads h=9 m=25
